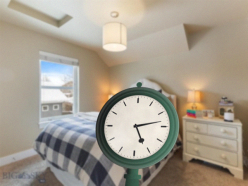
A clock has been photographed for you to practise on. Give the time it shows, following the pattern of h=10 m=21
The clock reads h=5 m=13
